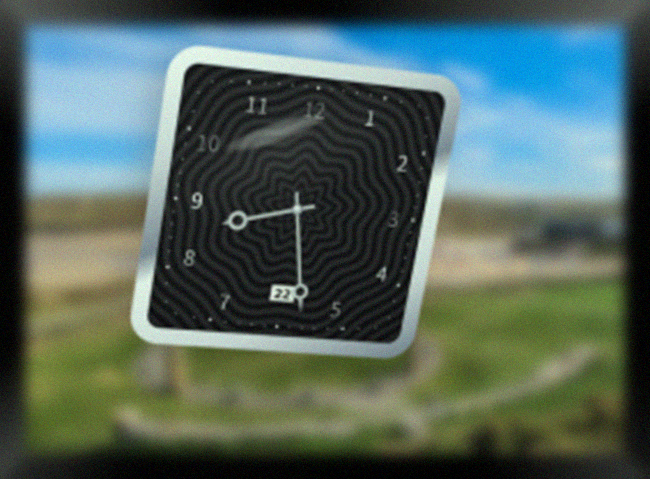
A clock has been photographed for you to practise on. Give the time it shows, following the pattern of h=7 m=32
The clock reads h=8 m=28
